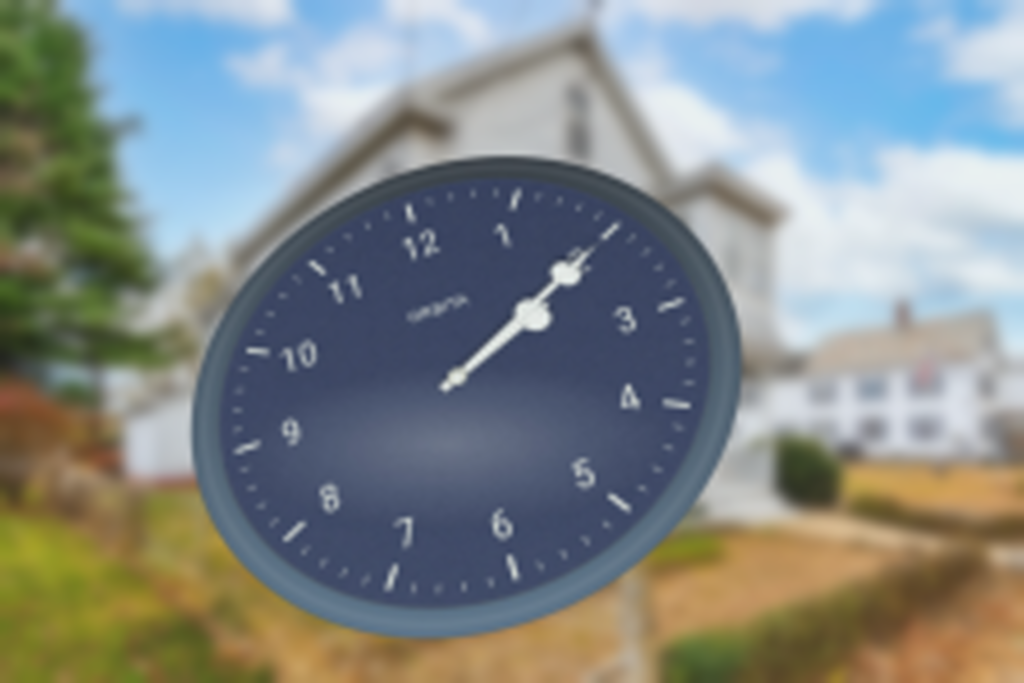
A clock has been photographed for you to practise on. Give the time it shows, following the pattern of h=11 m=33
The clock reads h=2 m=10
